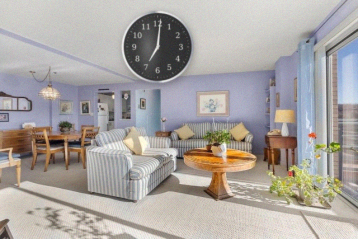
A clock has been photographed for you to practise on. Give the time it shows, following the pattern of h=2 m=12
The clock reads h=7 m=1
